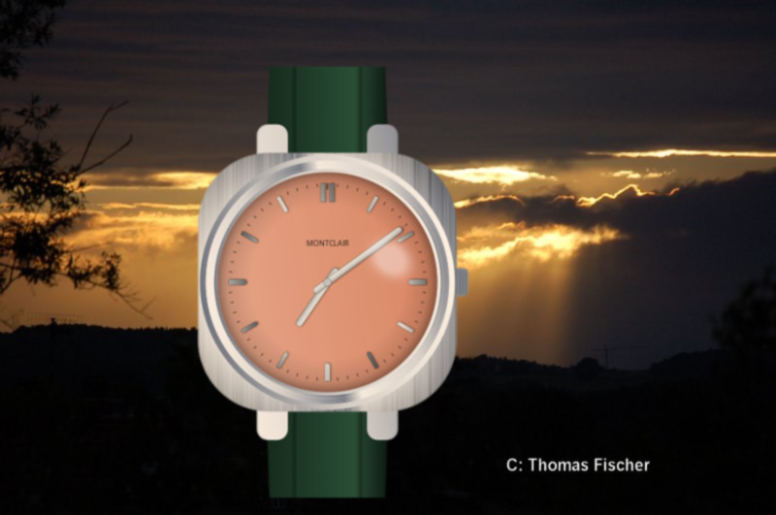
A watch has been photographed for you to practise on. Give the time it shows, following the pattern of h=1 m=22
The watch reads h=7 m=9
